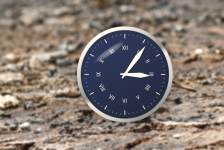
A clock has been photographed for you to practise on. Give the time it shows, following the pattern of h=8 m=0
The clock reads h=3 m=6
